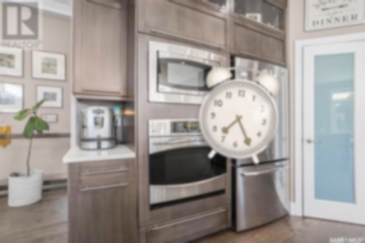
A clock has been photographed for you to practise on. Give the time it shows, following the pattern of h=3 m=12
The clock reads h=7 m=25
